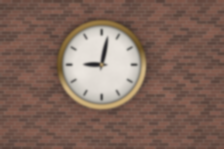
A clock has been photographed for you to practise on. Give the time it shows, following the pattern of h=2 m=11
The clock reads h=9 m=2
